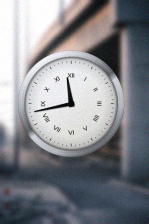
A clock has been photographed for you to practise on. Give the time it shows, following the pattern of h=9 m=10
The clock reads h=11 m=43
